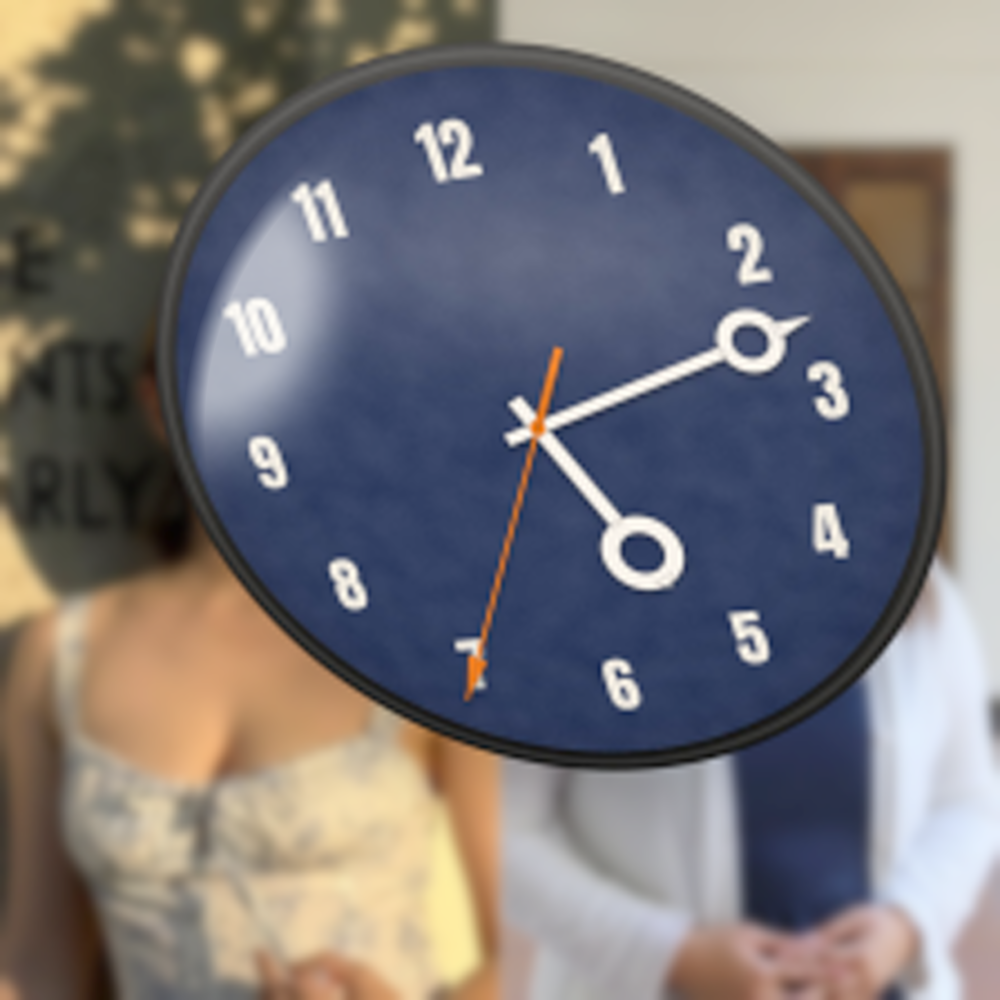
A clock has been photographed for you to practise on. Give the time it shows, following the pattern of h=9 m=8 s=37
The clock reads h=5 m=12 s=35
